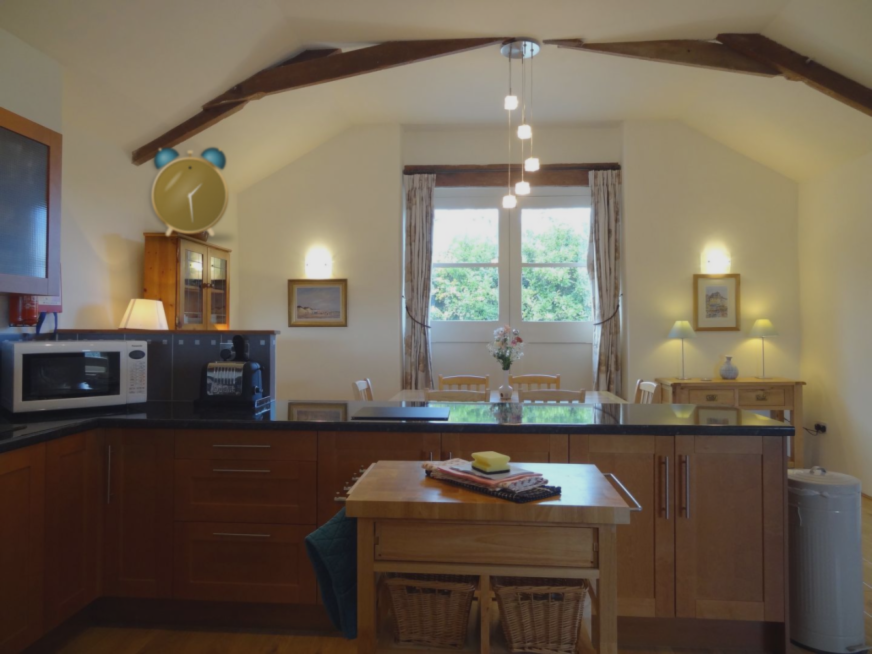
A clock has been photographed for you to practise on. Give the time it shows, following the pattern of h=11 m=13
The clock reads h=1 m=29
